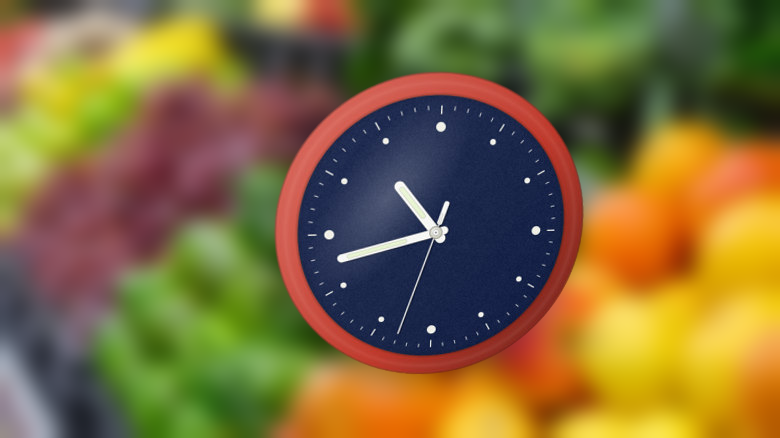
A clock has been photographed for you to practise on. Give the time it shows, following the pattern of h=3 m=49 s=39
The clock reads h=10 m=42 s=33
